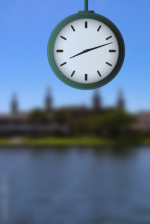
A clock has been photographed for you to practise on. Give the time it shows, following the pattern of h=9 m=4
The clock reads h=8 m=12
